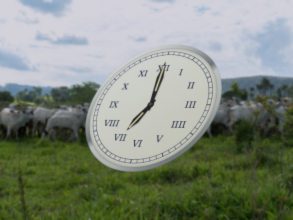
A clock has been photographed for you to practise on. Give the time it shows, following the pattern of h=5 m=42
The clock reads h=7 m=0
